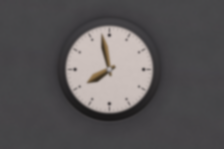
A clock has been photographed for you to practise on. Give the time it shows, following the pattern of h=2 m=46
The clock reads h=7 m=58
